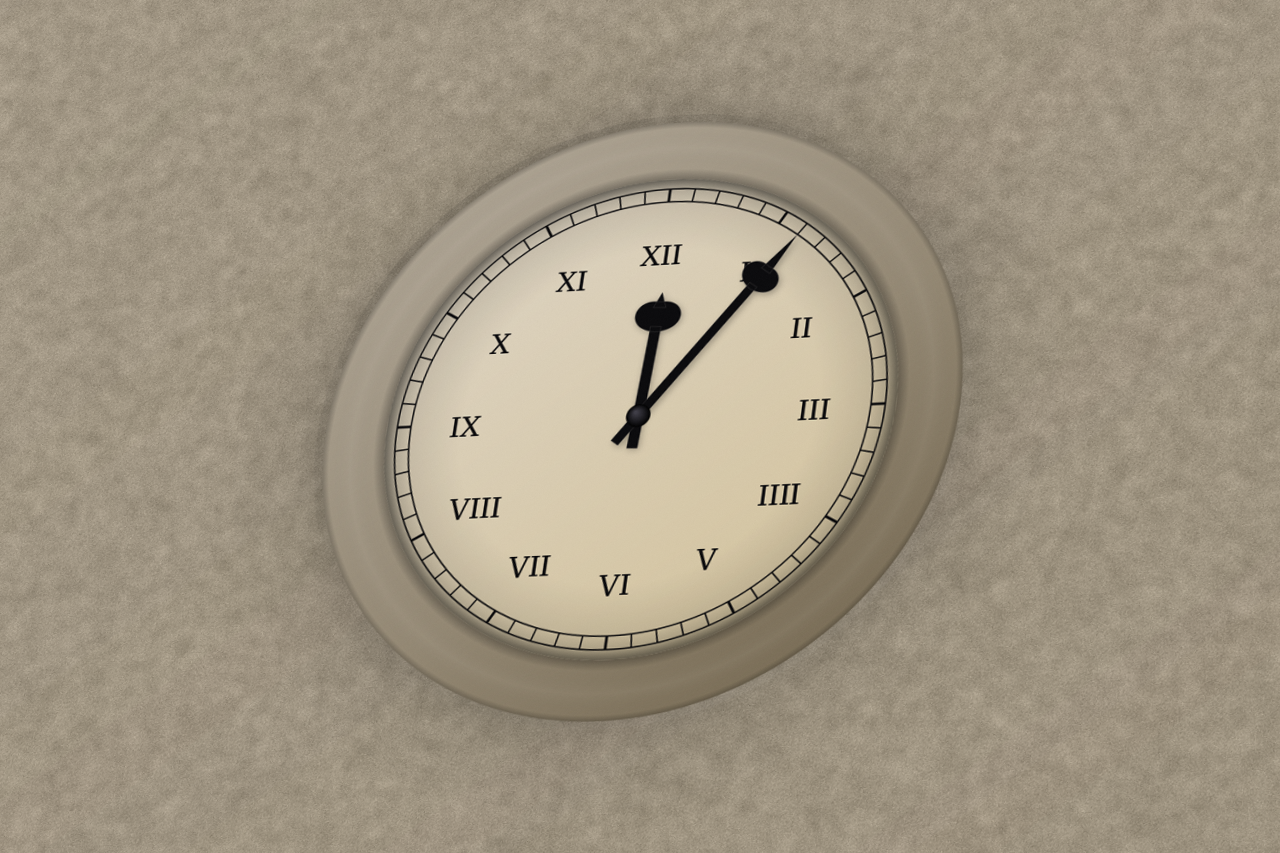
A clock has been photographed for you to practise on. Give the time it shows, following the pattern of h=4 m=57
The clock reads h=12 m=6
